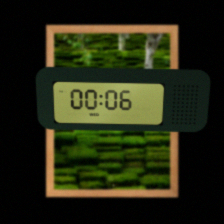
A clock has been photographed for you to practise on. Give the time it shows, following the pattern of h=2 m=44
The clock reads h=0 m=6
